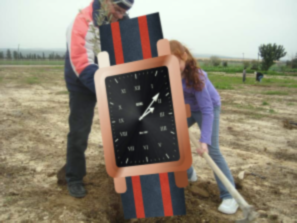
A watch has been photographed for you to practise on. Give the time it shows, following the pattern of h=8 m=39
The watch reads h=2 m=8
